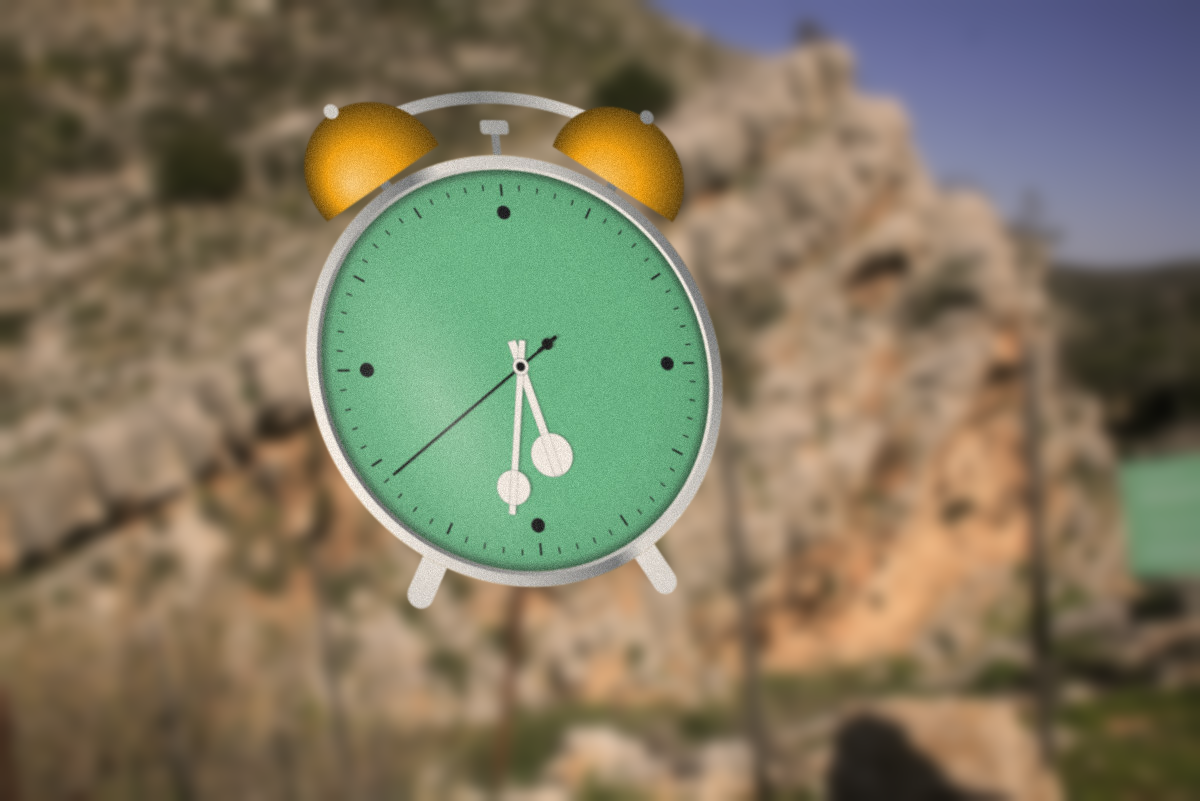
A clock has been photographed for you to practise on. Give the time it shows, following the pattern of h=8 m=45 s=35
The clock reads h=5 m=31 s=39
